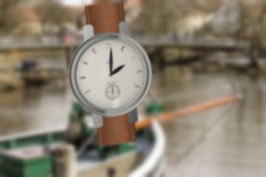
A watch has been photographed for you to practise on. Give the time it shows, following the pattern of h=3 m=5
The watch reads h=2 m=1
